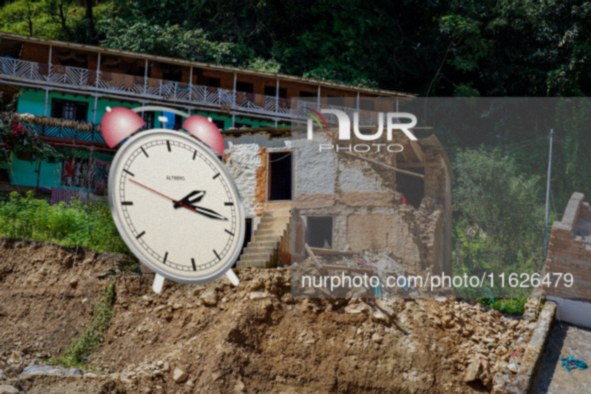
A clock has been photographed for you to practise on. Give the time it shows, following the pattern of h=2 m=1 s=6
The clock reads h=2 m=17 s=49
